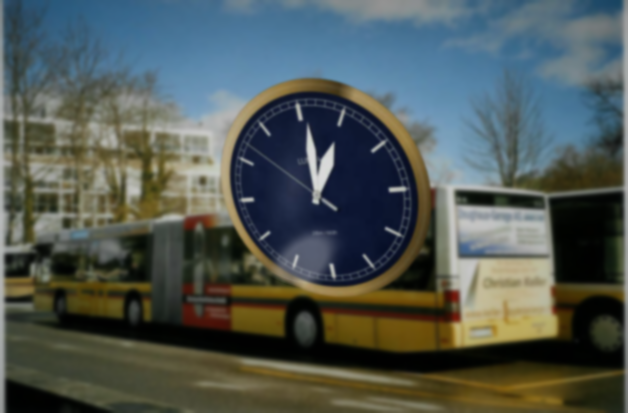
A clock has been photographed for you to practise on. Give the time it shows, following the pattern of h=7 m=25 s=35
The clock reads h=1 m=0 s=52
